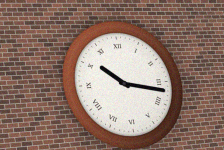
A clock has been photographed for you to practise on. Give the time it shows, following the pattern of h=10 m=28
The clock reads h=10 m=17
